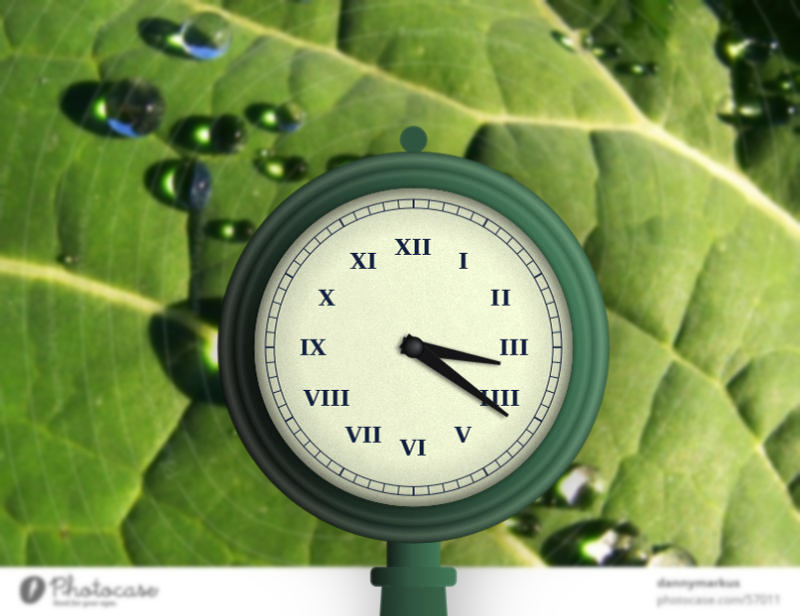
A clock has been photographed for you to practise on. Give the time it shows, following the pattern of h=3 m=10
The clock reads h=3 m=21
